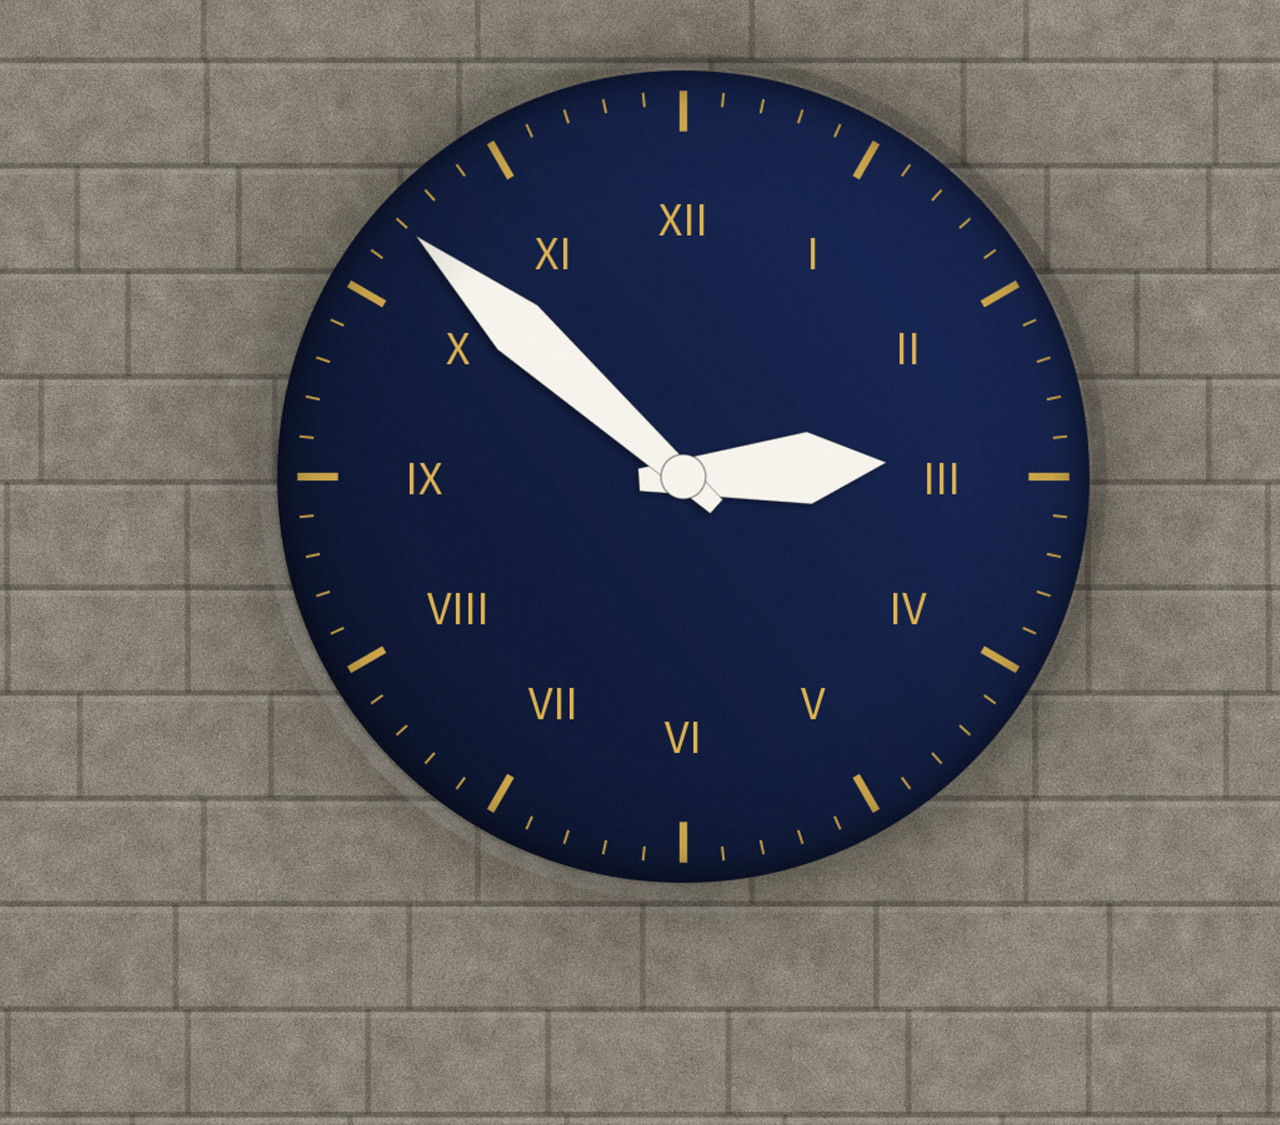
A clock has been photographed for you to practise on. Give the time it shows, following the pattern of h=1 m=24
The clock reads h=2 m=52
